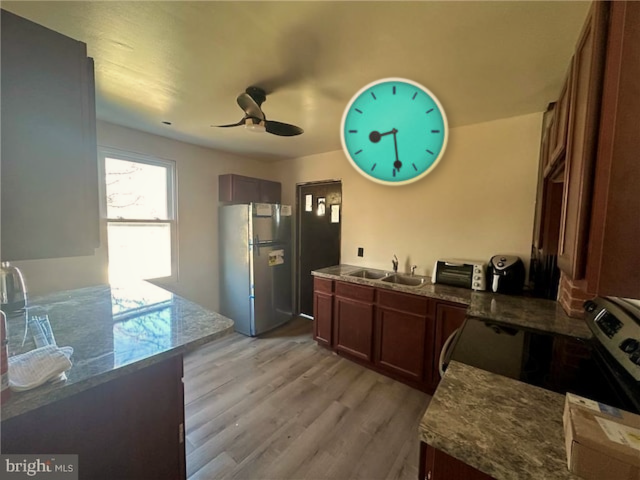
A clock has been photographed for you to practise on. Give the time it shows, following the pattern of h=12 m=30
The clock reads h=8 m=29
